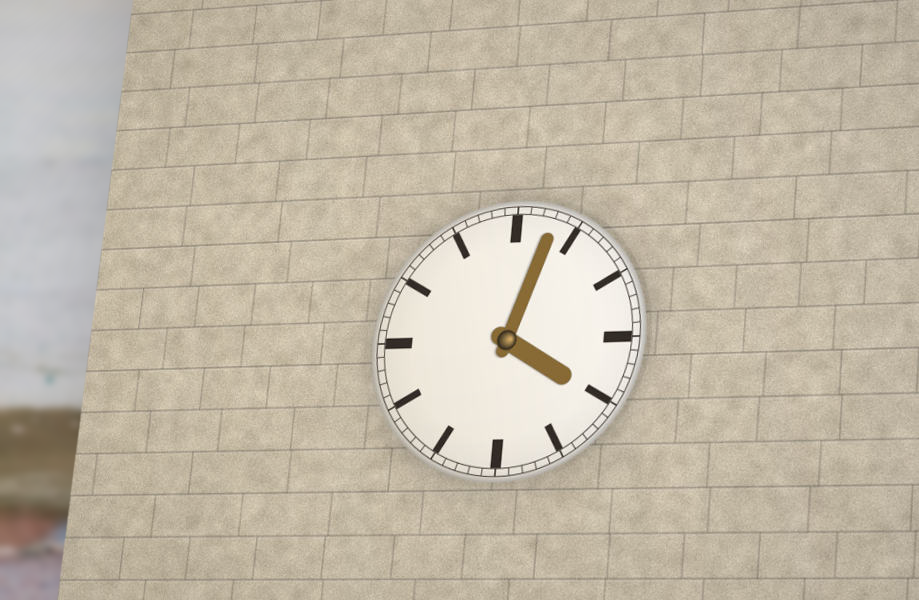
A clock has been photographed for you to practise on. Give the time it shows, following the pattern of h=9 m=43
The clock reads h=4 m=3
